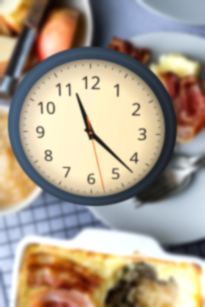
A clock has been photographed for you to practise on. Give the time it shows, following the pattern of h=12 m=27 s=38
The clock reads h=11 m=22 s=28
